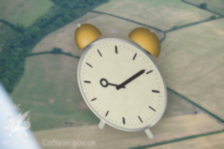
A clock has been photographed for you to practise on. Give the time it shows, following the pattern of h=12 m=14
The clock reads h=9 m=9
